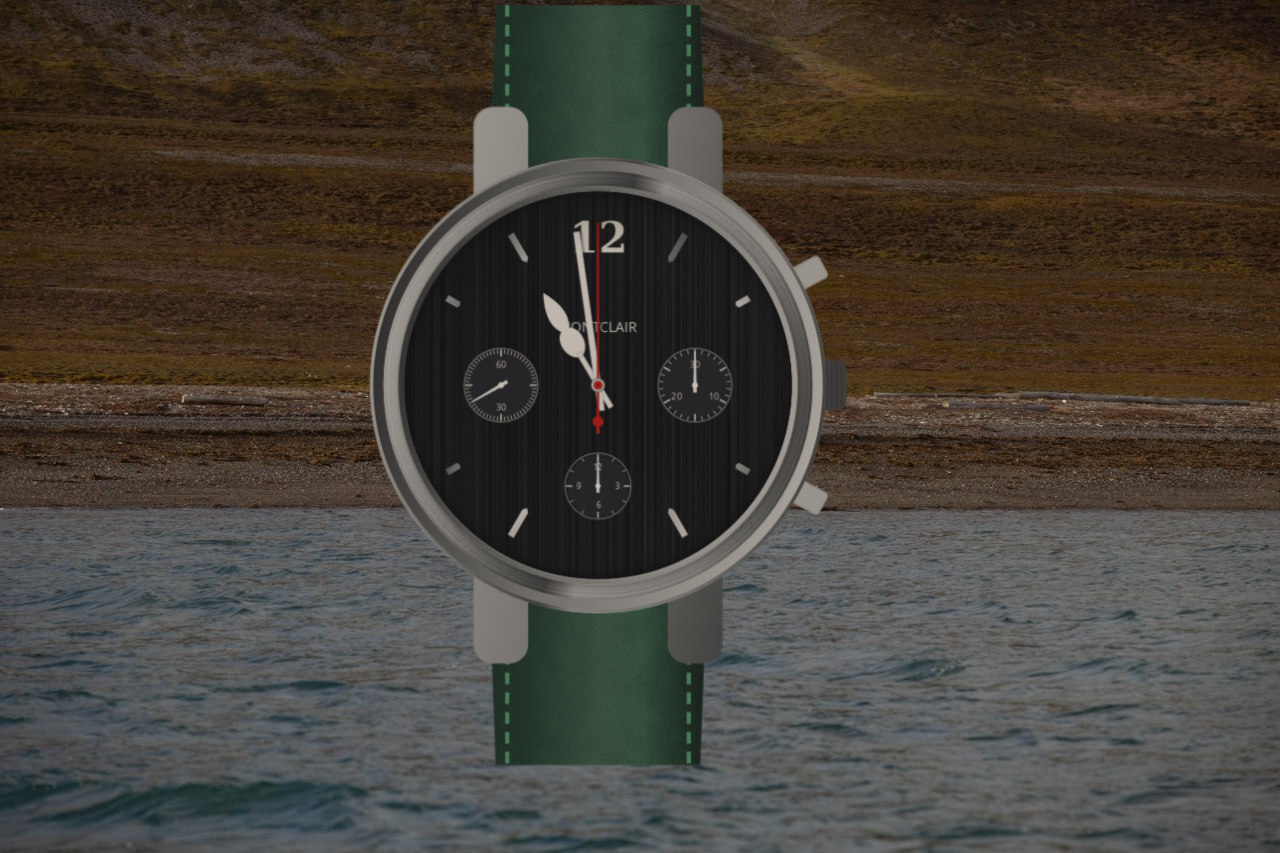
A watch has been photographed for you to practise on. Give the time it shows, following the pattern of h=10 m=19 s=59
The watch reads h=10 m=58 s=40
